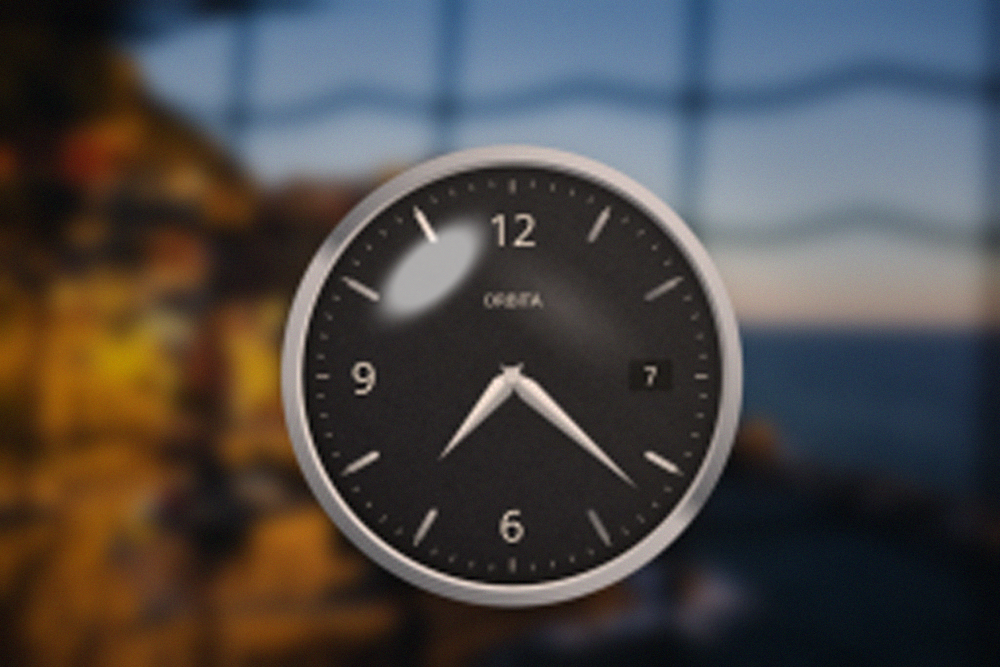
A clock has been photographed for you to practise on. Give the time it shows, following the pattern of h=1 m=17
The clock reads h=7 m=22
